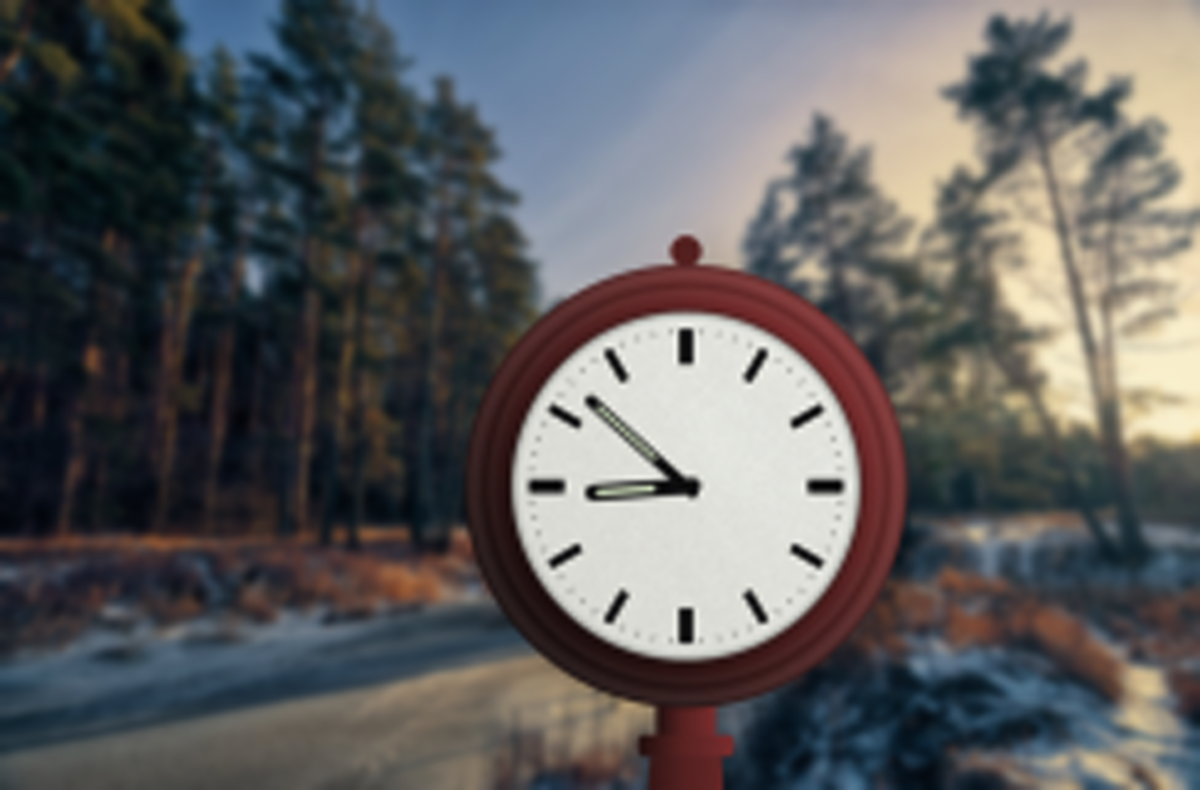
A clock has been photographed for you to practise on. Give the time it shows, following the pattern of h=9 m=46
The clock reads h=8 m=52
